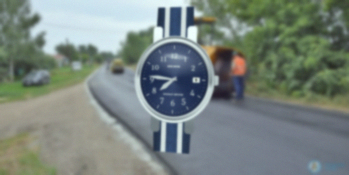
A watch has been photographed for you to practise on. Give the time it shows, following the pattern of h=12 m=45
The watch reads h=7 m=46
